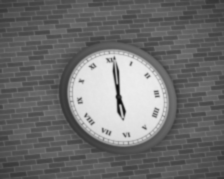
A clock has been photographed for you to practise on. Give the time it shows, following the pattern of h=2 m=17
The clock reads h=6 m=1
